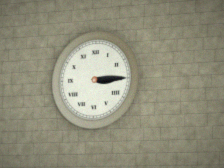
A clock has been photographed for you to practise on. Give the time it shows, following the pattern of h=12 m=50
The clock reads h=3 m=15
